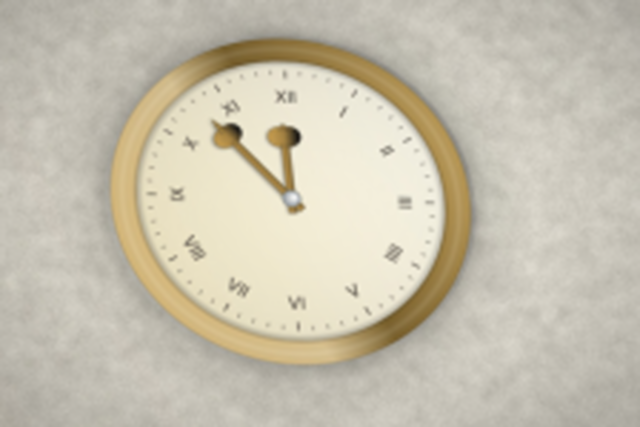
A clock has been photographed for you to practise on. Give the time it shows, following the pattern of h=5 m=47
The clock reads h=11 m=53
